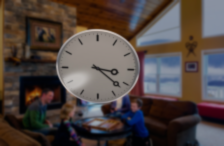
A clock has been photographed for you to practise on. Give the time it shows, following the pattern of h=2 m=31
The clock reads h=3 m=22
